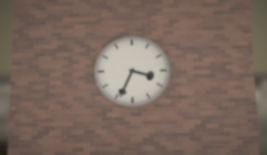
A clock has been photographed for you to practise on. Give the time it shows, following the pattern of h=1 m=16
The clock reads h=3 m=34
